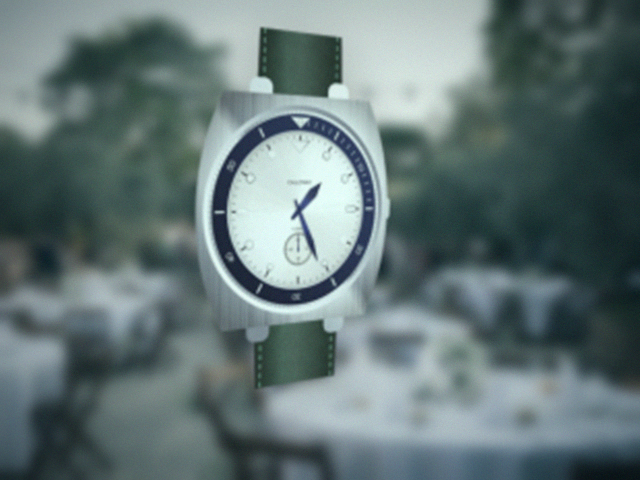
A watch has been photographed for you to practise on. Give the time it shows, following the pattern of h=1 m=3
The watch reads h=1 m=26
